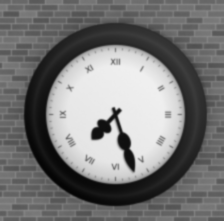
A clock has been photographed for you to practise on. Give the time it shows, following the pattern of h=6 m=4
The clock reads h=7 m=27
